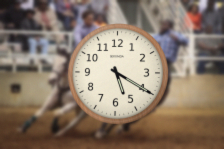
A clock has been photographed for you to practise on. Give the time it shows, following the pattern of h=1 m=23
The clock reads h=5 m=20
